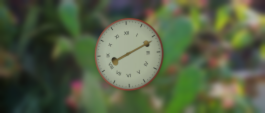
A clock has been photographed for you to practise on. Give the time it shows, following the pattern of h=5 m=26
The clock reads h=8 m=11
